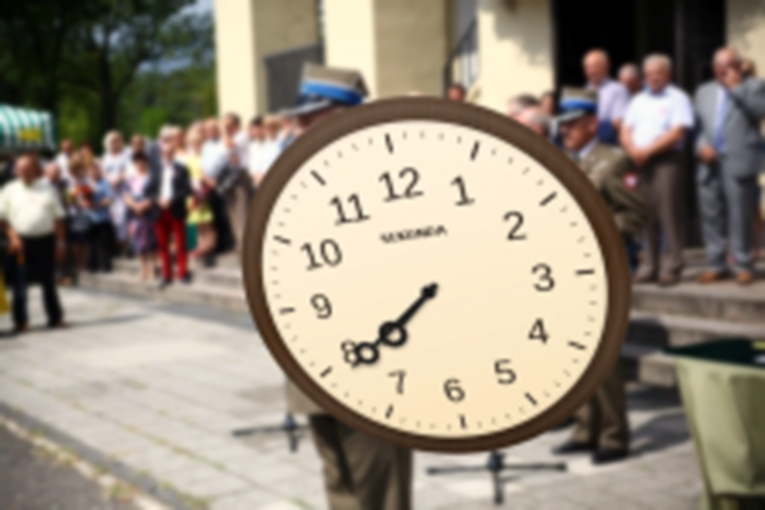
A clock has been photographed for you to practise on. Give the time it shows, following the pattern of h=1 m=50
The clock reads h=7 m=39
